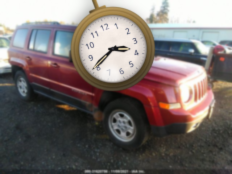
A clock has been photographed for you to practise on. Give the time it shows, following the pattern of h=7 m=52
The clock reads h=3 m=41
